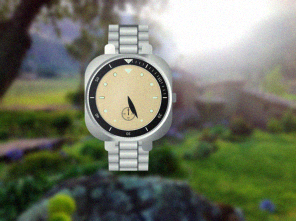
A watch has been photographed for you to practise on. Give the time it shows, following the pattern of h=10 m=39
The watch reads h=5 m=26
